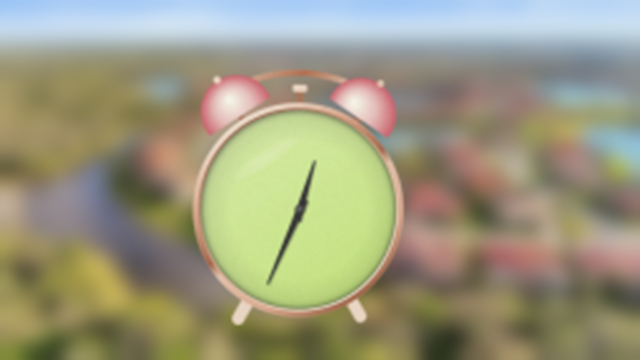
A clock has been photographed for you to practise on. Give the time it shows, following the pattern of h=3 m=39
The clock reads h=12 m=34
